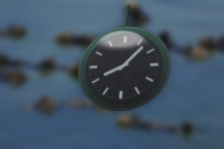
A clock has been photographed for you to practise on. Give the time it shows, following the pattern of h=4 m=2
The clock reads h=8 m=7
